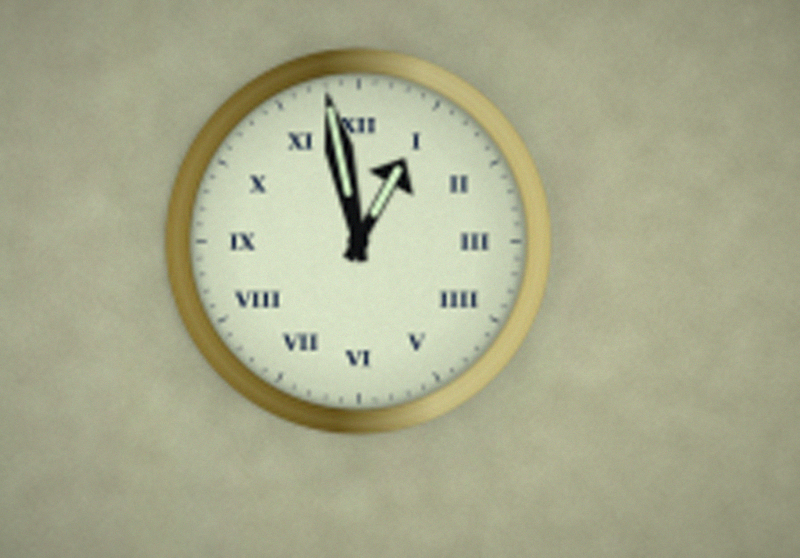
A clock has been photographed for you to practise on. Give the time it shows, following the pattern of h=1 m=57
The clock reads h=12 m=58
